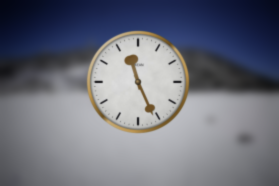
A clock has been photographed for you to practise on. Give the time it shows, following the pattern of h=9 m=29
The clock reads h=11 m=26
